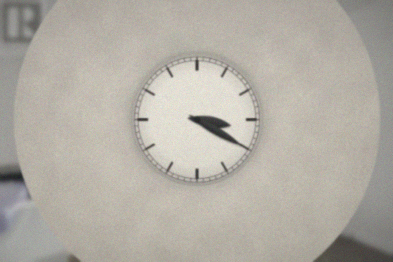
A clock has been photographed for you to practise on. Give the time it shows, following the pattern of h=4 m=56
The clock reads h=3 m=20
